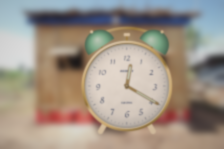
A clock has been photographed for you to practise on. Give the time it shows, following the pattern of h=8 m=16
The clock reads h=12 m=20
